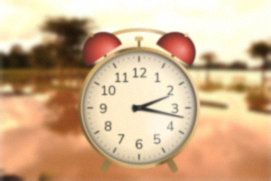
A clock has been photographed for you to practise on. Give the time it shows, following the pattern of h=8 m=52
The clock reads h=2 m=17
